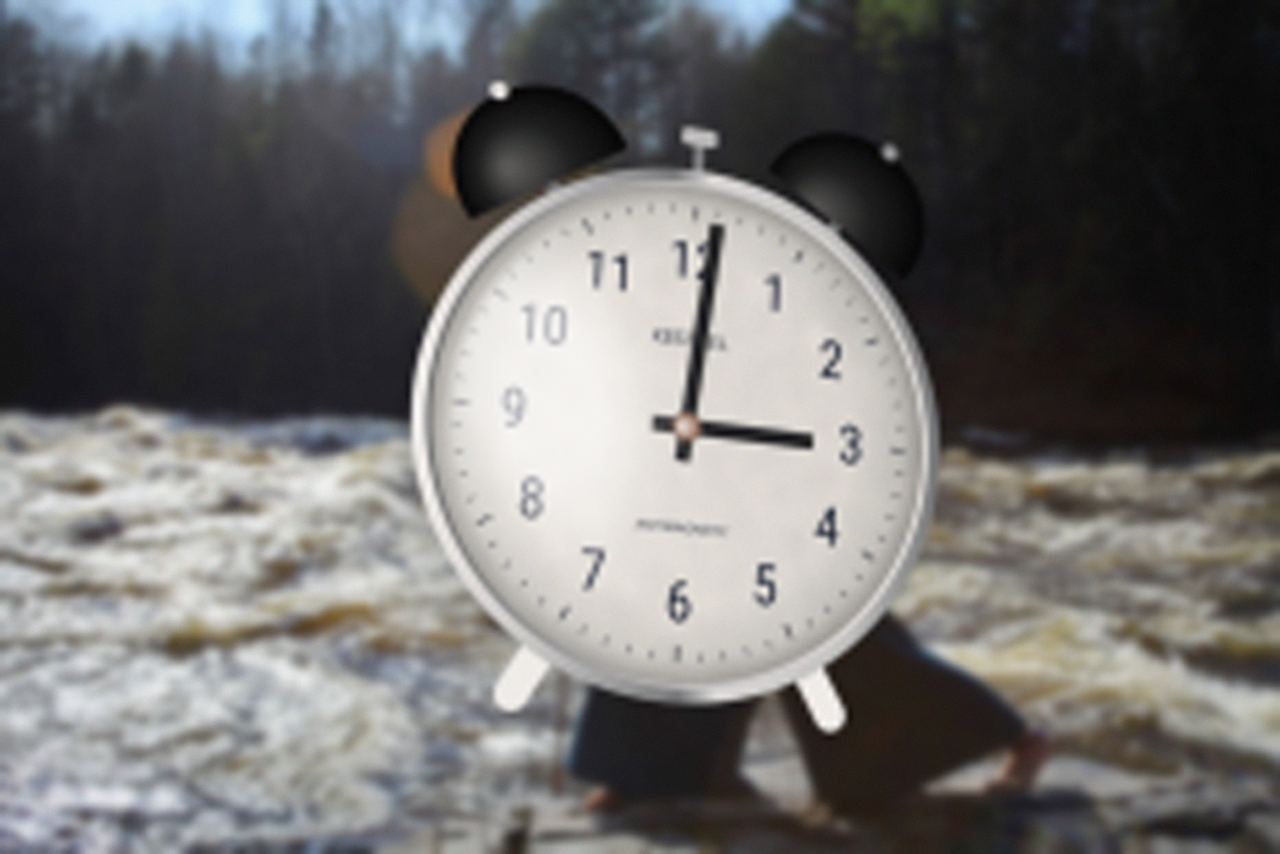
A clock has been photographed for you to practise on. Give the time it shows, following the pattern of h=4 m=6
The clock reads h=3 m=1
